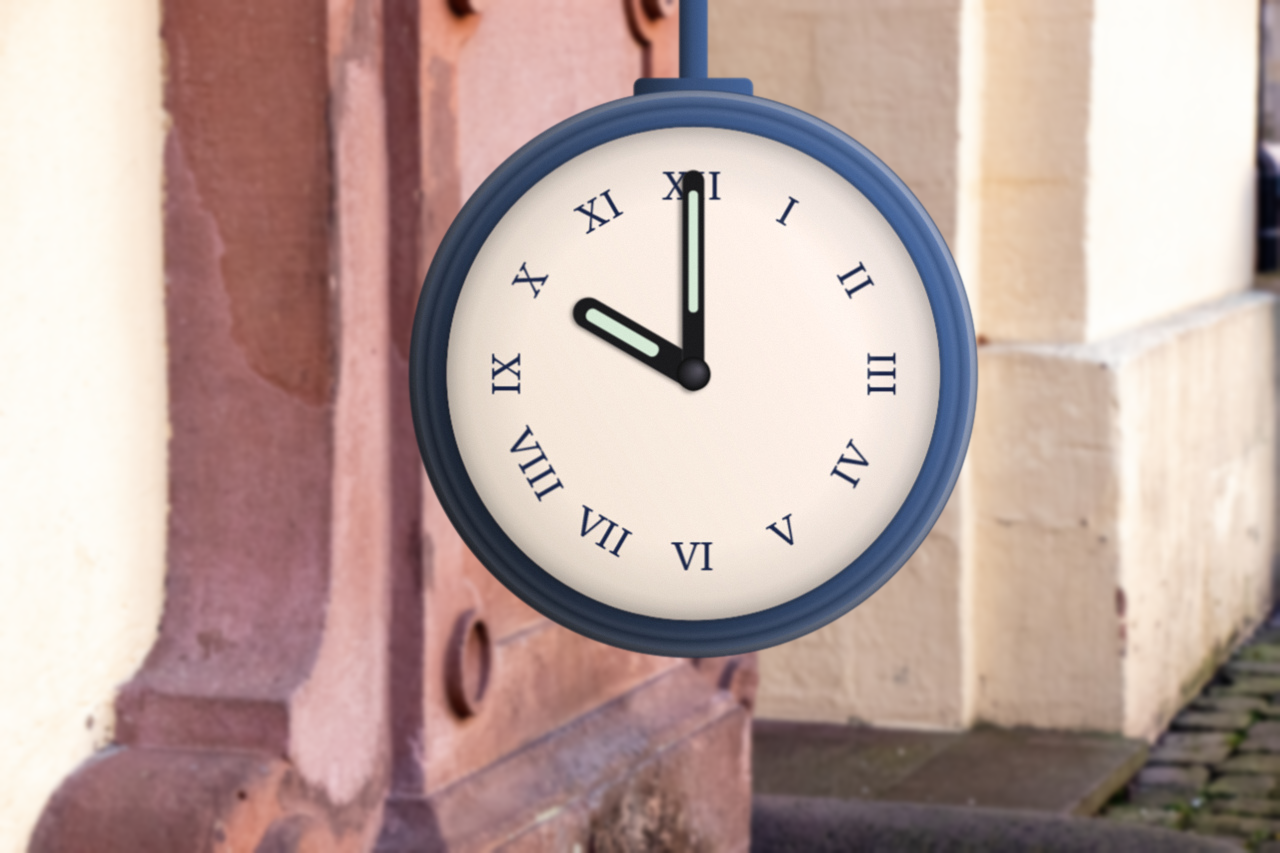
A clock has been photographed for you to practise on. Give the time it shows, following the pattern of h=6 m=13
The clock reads h=10 m=0
